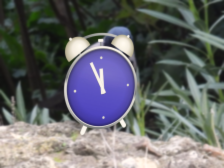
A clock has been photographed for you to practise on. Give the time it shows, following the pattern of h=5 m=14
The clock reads h=11 m=56
